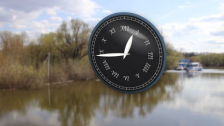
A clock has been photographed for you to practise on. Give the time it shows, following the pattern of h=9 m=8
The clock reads h=12 m=44
